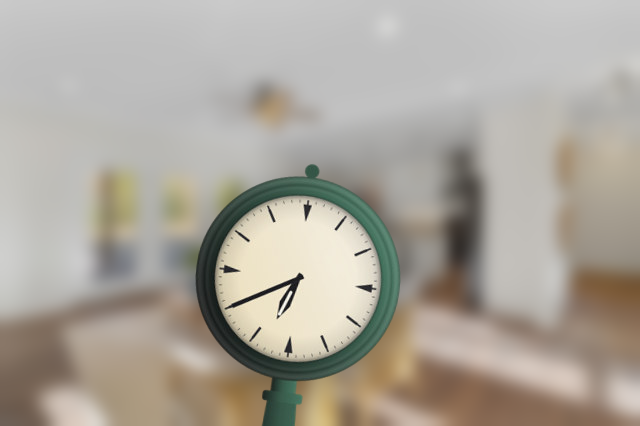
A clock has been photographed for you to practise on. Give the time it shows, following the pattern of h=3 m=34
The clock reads h=6 m=40
